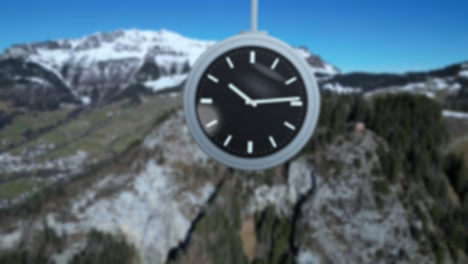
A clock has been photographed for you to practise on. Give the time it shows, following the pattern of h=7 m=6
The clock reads h=10 m=14
